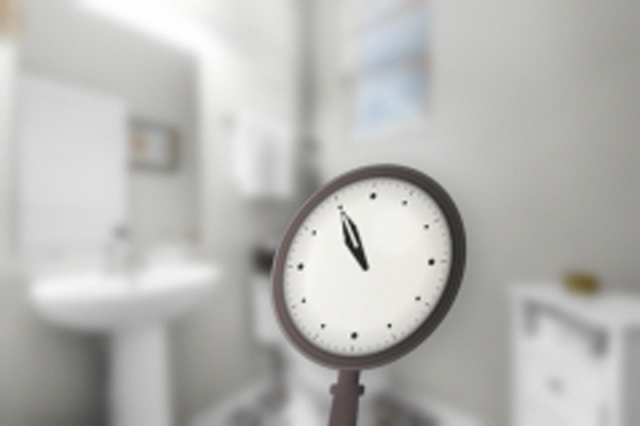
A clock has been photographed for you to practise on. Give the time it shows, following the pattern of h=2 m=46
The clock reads h=10 m=55
